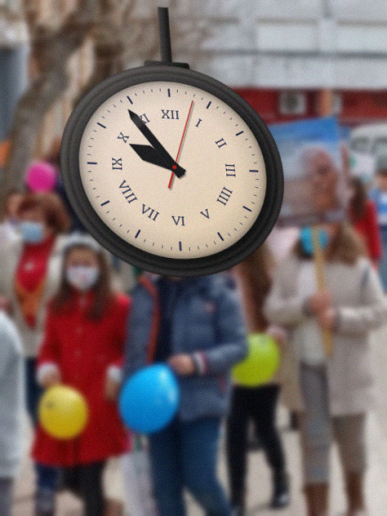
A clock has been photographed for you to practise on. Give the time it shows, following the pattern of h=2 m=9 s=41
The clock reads h=9 m=54 s=3
